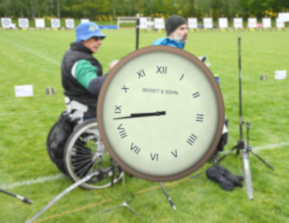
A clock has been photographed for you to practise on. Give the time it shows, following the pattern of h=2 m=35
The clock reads h=8 m=43
